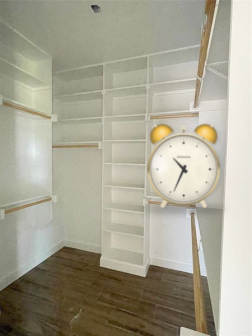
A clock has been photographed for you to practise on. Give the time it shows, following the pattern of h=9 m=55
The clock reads h=10 m=34
